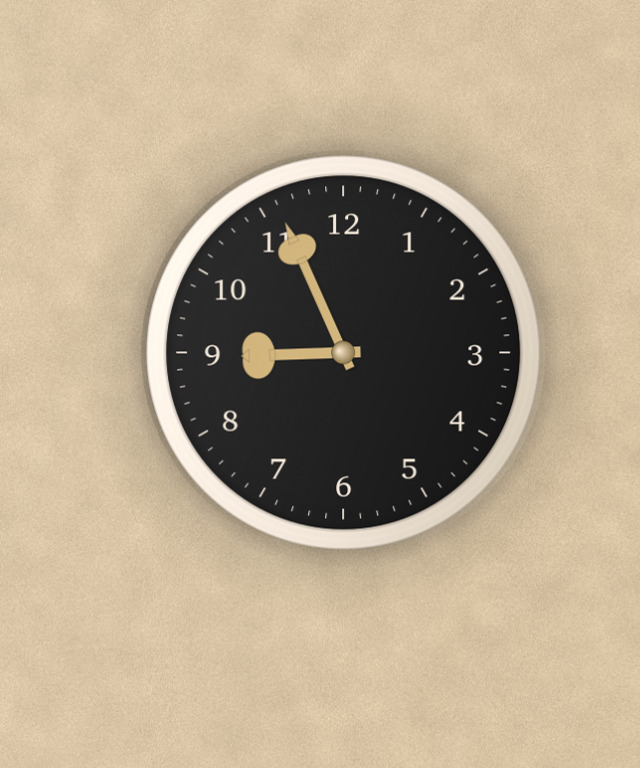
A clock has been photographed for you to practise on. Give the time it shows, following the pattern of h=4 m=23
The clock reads h=8 m=56
